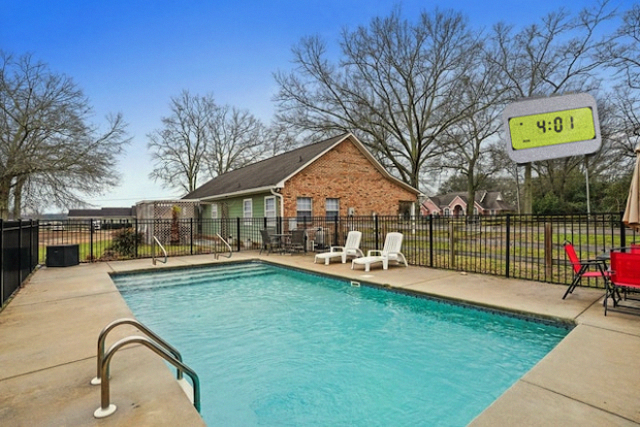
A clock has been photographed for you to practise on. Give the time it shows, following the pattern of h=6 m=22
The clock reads h=4 m=1
